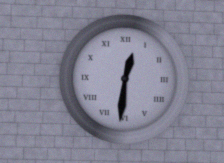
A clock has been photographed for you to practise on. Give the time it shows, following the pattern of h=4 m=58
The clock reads h=12 m=31
